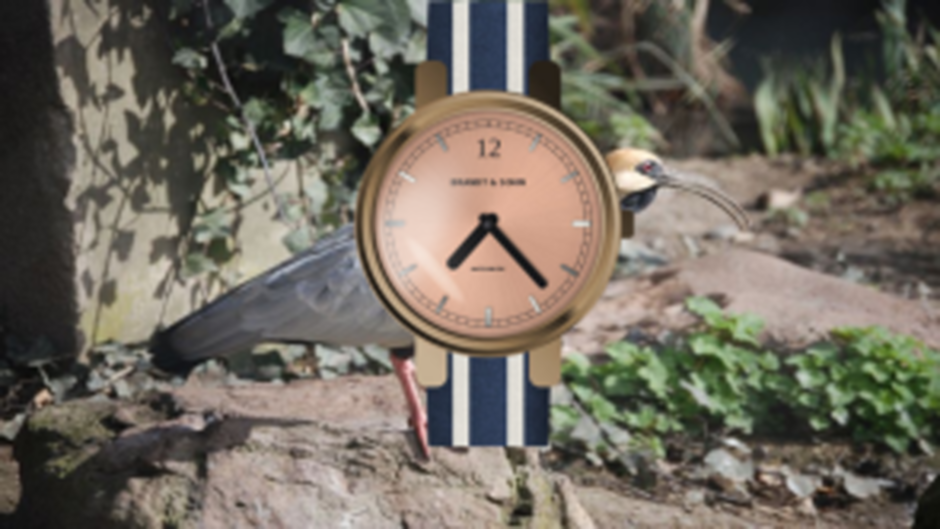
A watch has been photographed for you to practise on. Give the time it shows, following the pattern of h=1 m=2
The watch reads h=7 m=23
